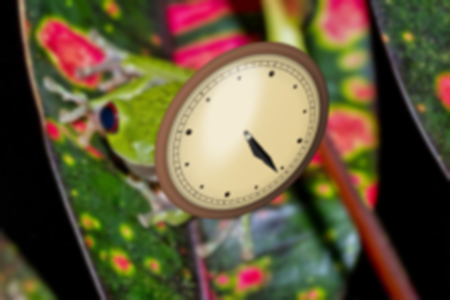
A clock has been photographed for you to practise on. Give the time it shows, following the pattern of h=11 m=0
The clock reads h=4 m=21
